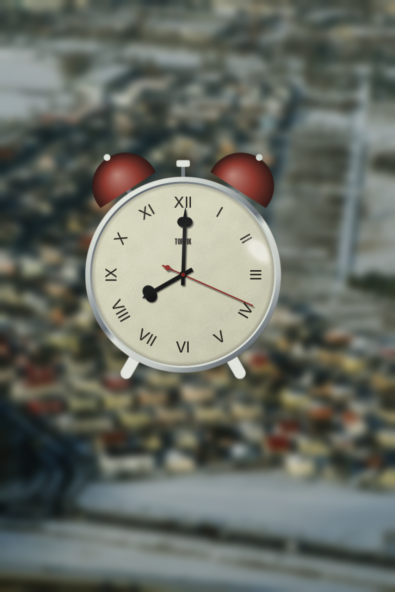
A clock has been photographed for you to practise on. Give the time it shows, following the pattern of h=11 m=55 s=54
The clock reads h=8 m=0 s=19
